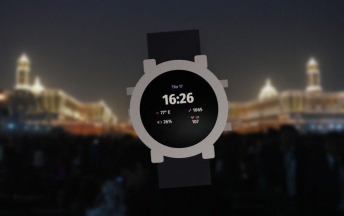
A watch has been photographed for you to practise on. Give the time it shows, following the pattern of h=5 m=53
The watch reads h=16 m=26
